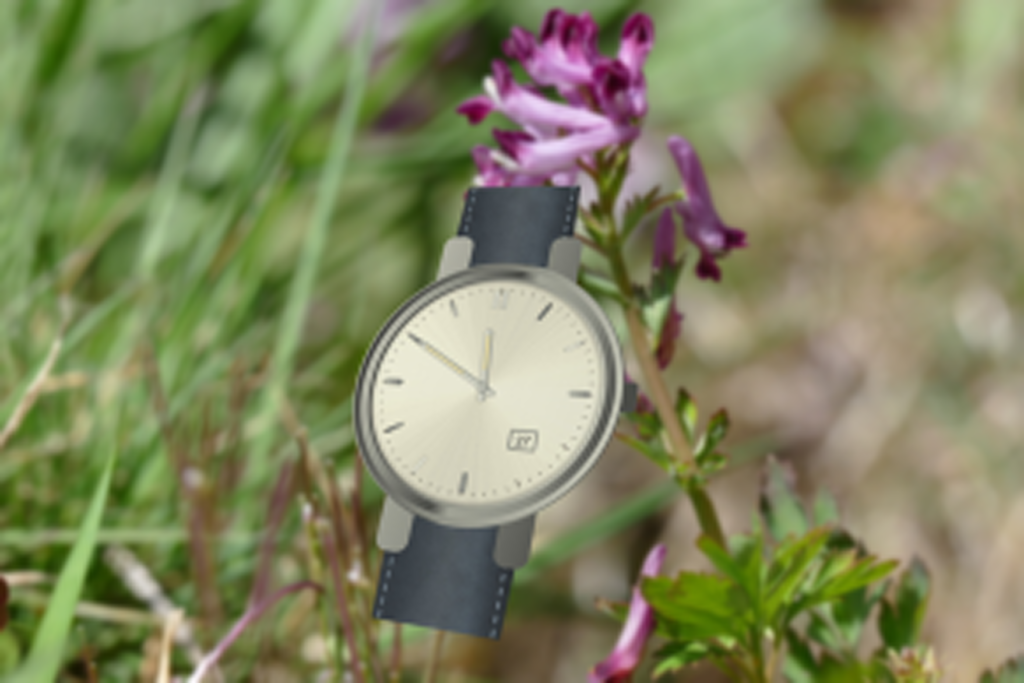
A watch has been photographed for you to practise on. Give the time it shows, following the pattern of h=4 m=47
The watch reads h=11 m=50
